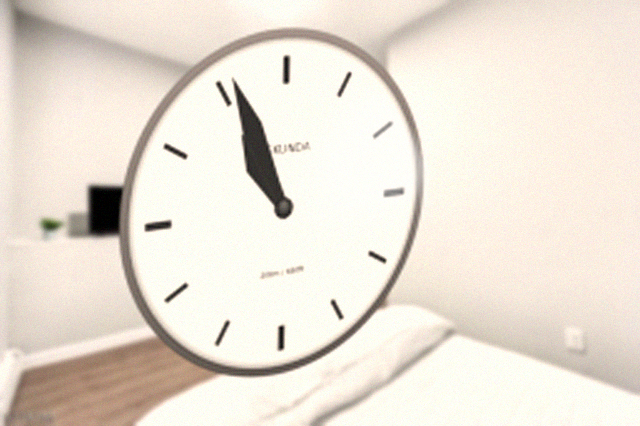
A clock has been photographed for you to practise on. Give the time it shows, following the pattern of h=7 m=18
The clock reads h=10 m=56
